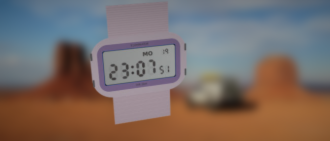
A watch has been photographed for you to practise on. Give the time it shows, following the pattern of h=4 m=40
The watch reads h=23 m=7
